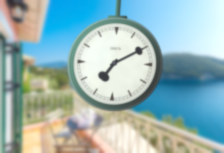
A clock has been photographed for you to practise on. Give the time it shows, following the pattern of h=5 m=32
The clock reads h=7 m=10
